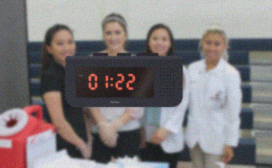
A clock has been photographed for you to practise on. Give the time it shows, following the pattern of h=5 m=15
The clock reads h=1 m=22
